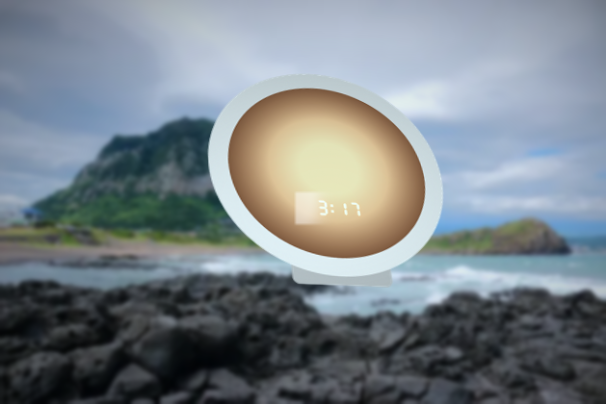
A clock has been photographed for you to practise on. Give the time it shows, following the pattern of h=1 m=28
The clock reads h=3 m=17
